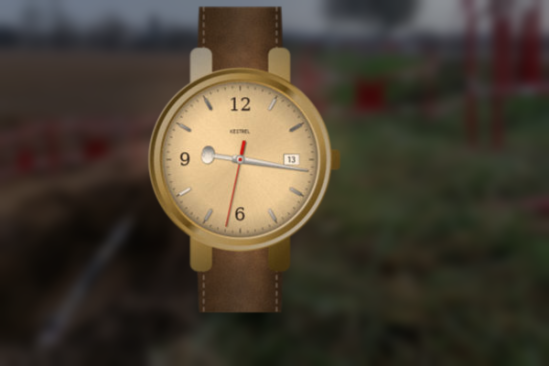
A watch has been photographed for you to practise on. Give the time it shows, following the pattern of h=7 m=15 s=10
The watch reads h=9 m=16 s=32
